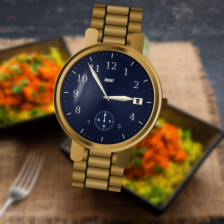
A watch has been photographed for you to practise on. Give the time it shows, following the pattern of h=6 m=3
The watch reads h=2 m=54
